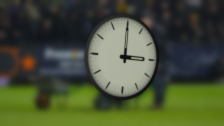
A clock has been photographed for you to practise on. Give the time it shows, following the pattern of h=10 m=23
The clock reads h=3 m=0
